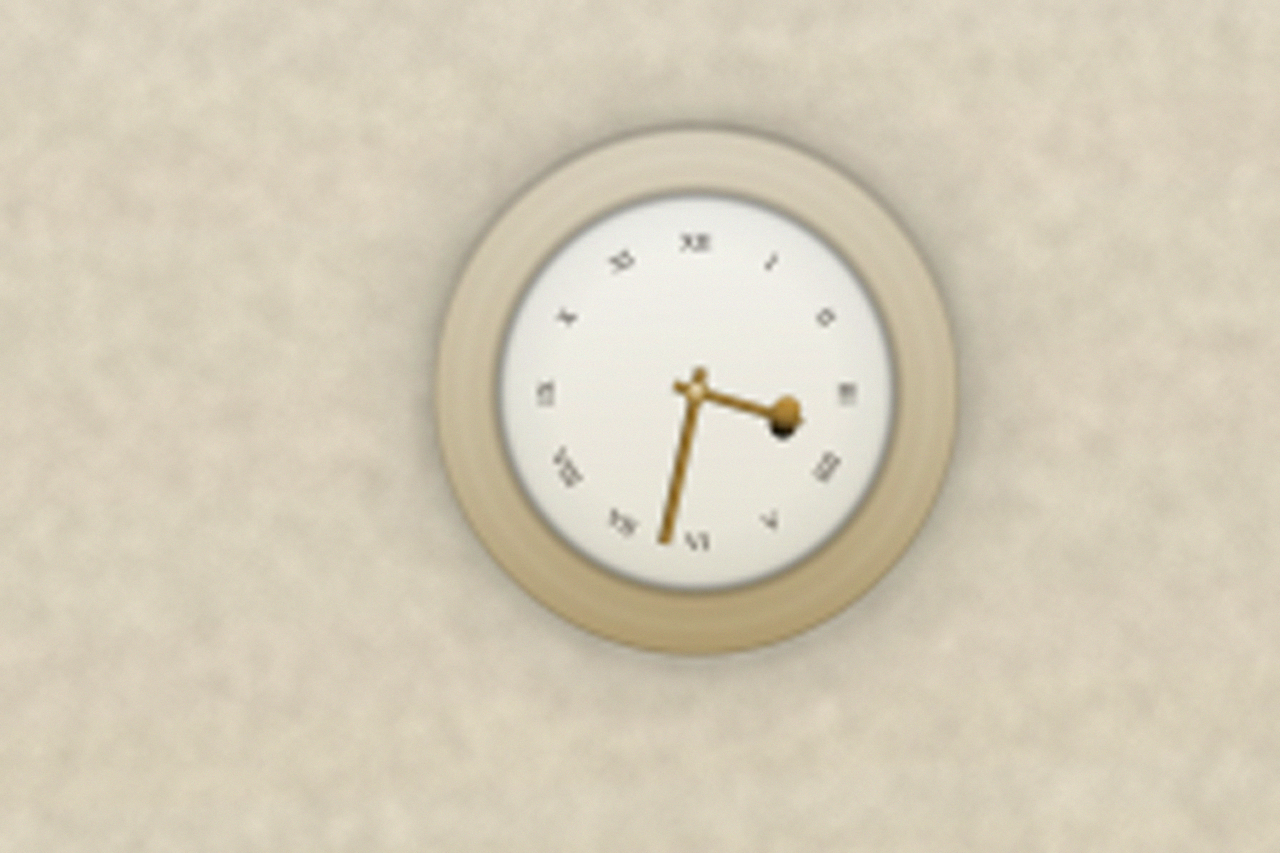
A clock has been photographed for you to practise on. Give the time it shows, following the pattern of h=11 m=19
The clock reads h=3 m=32
